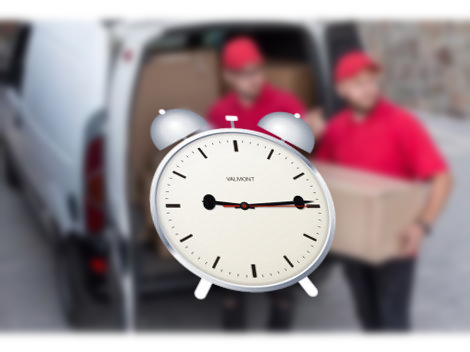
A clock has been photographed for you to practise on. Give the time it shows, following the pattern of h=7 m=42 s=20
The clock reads h=9 m=14 s=15
